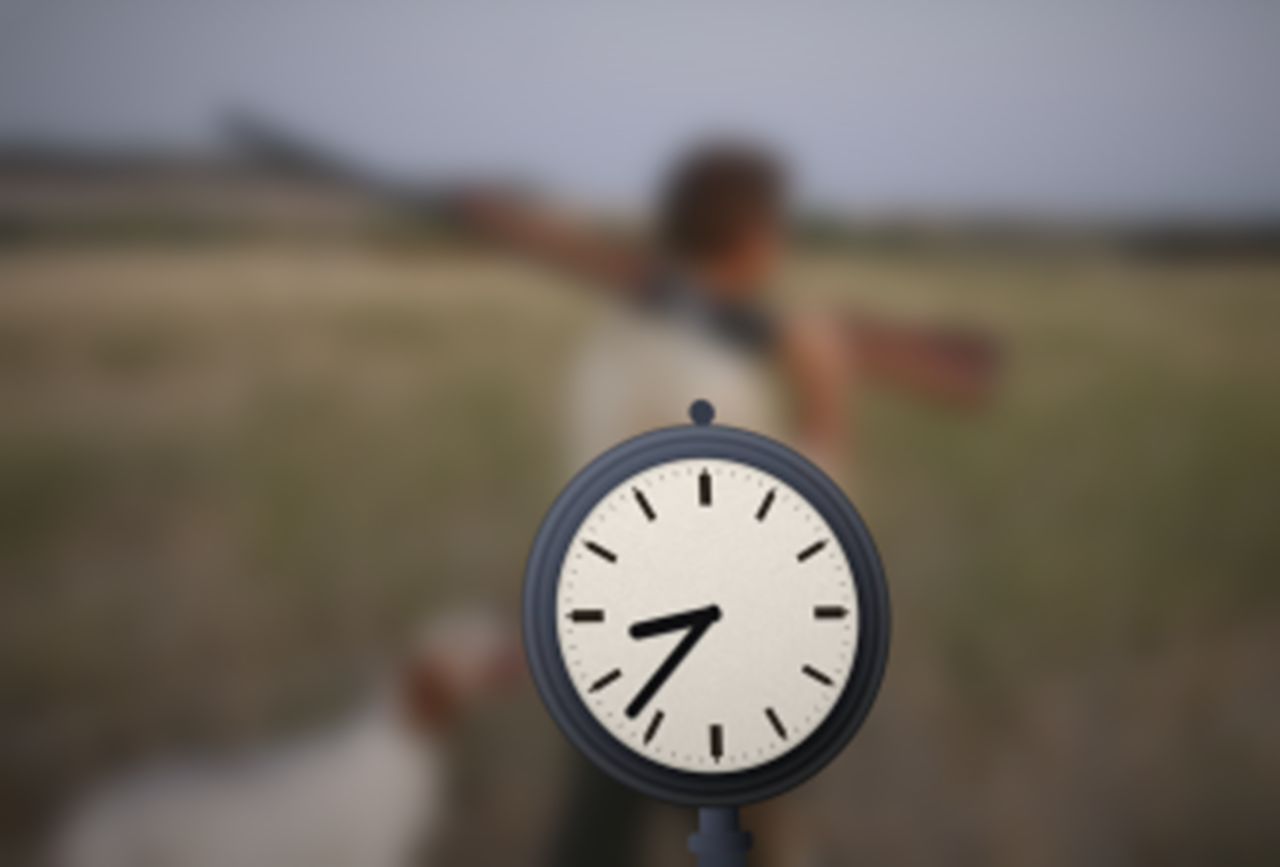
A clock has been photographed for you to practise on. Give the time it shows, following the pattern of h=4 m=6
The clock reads h=8 m=37
